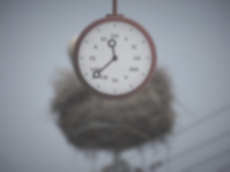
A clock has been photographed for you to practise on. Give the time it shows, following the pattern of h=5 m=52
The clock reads h=11 m=38
